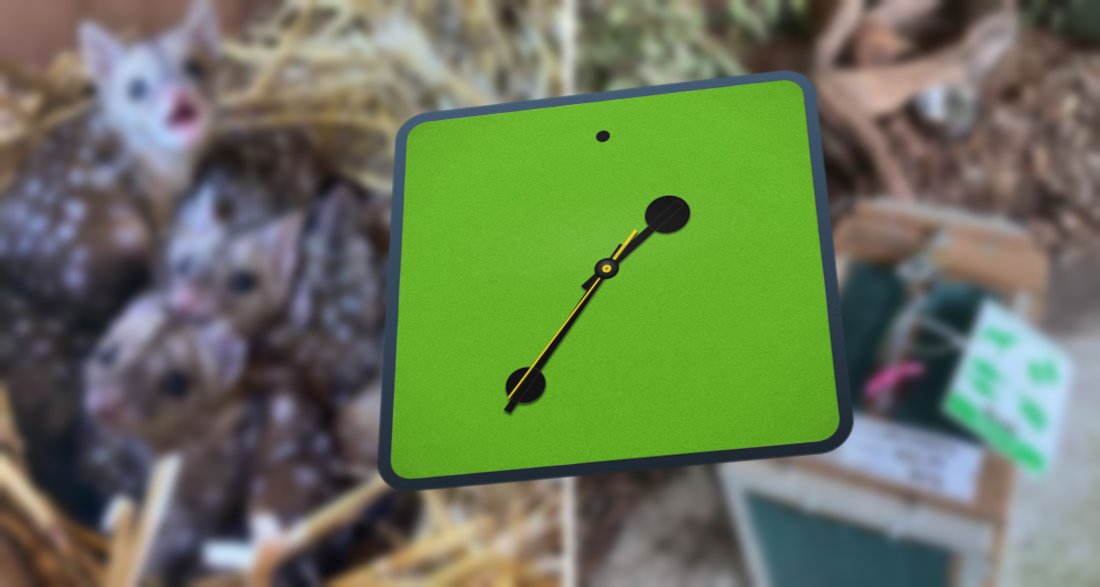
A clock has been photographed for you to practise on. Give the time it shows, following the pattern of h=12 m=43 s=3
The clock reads h=1 m=35 s=36
